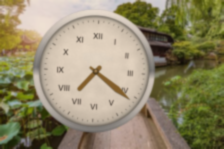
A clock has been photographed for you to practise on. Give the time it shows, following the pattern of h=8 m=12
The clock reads h=7 m=21
